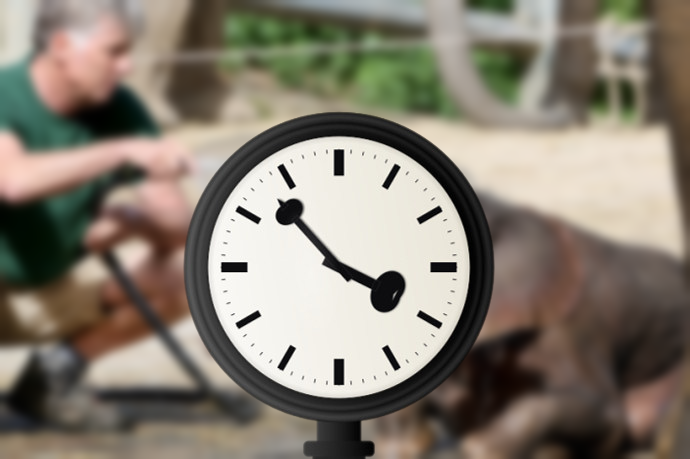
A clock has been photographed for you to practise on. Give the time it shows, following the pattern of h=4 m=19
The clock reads h=3 m=53
